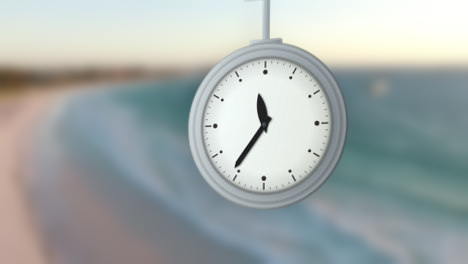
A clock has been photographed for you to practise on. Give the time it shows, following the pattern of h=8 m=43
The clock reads h=11 m=36
